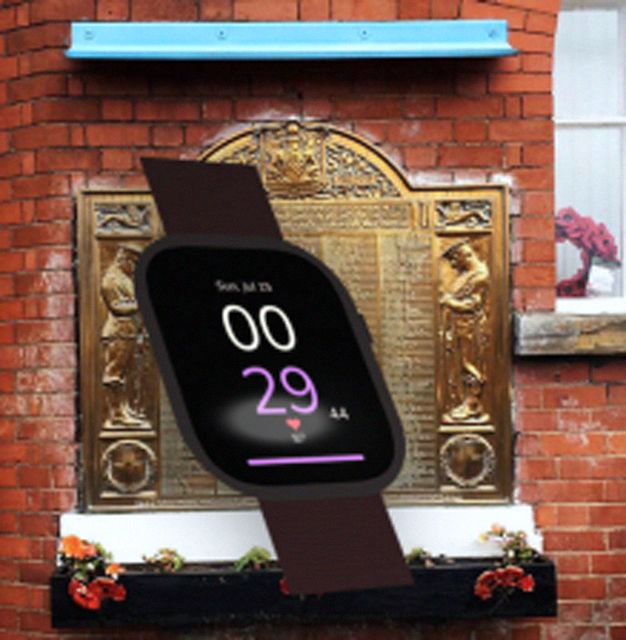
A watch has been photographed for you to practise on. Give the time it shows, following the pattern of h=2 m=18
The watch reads h=0 m=29
